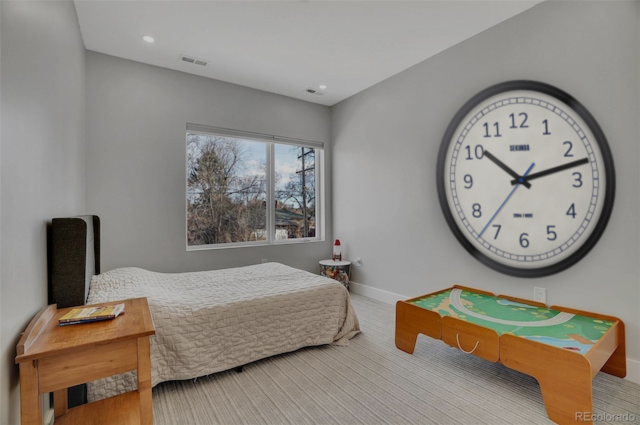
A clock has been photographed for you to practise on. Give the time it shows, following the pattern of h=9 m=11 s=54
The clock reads h=10 m=12 s=37
